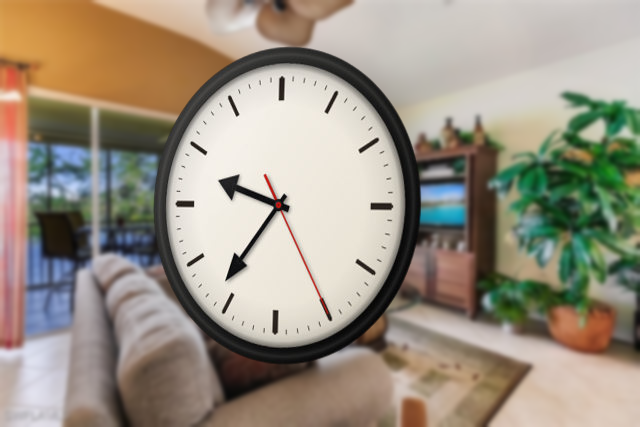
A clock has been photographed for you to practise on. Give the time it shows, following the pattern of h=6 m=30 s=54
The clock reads h=9 m=36 s=25
